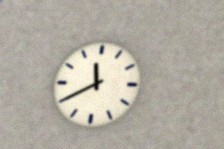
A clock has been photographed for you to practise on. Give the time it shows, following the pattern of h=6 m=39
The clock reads h=11 m=40
